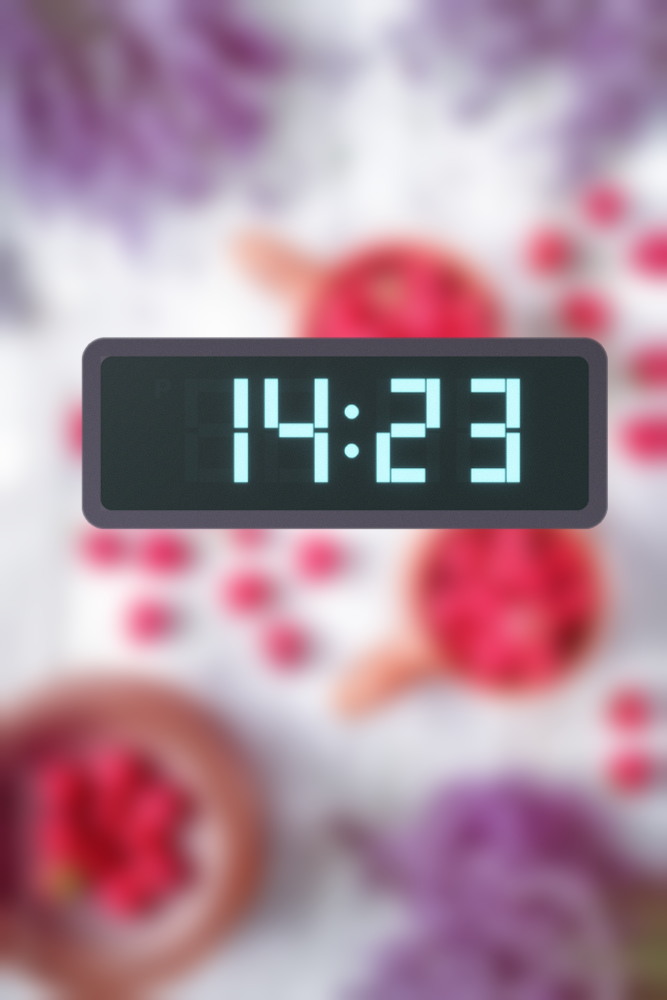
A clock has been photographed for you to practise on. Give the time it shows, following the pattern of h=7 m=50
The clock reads h=14 m=23
